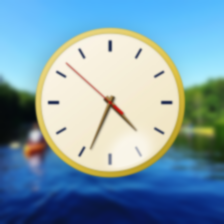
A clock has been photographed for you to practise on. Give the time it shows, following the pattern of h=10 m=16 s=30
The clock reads h=4 m=33 s=52
